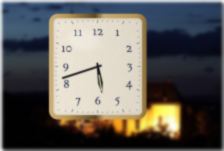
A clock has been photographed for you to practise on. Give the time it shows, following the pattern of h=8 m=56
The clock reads h=5 m=42
